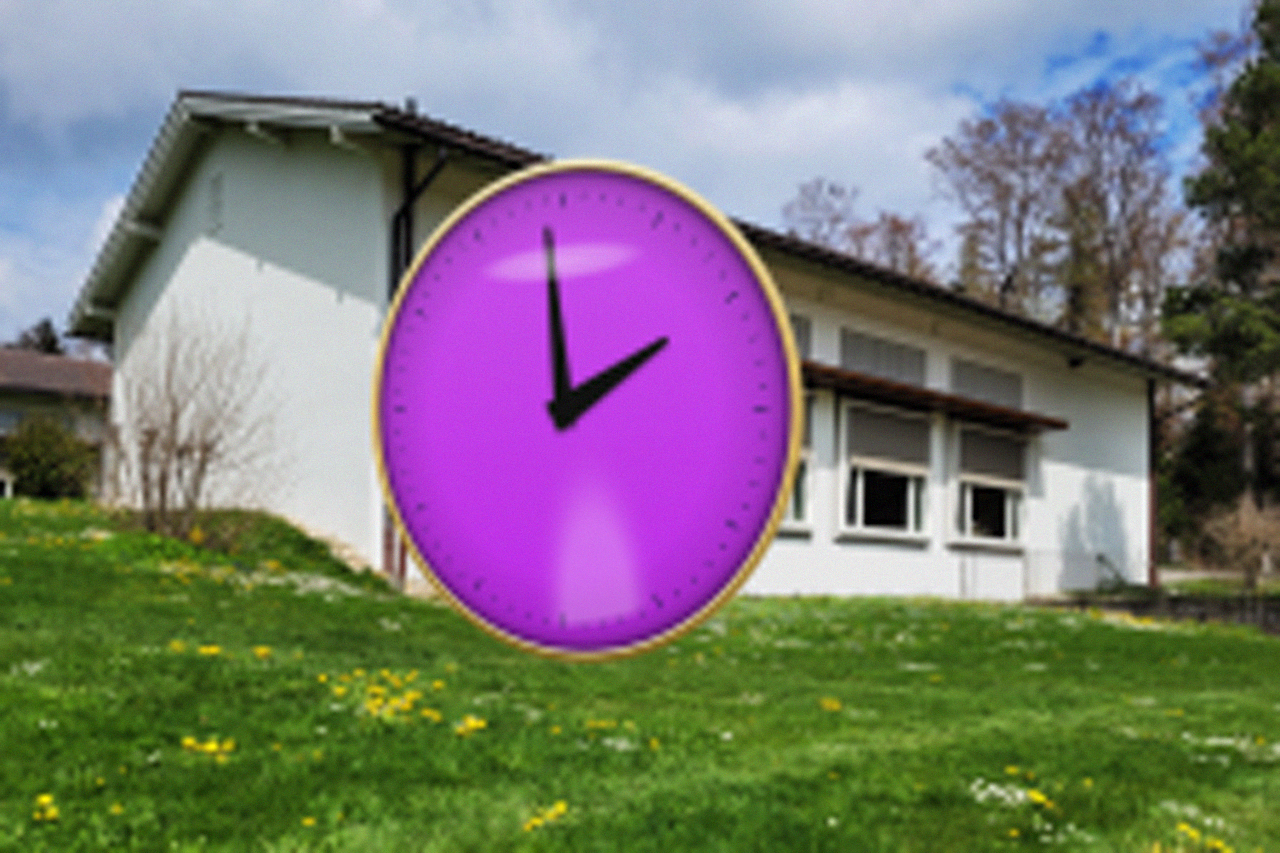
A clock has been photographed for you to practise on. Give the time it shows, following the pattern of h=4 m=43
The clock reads h=1 m=59
